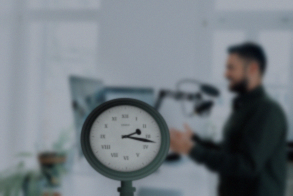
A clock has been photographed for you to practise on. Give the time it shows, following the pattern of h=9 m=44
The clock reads h=2 m=17
